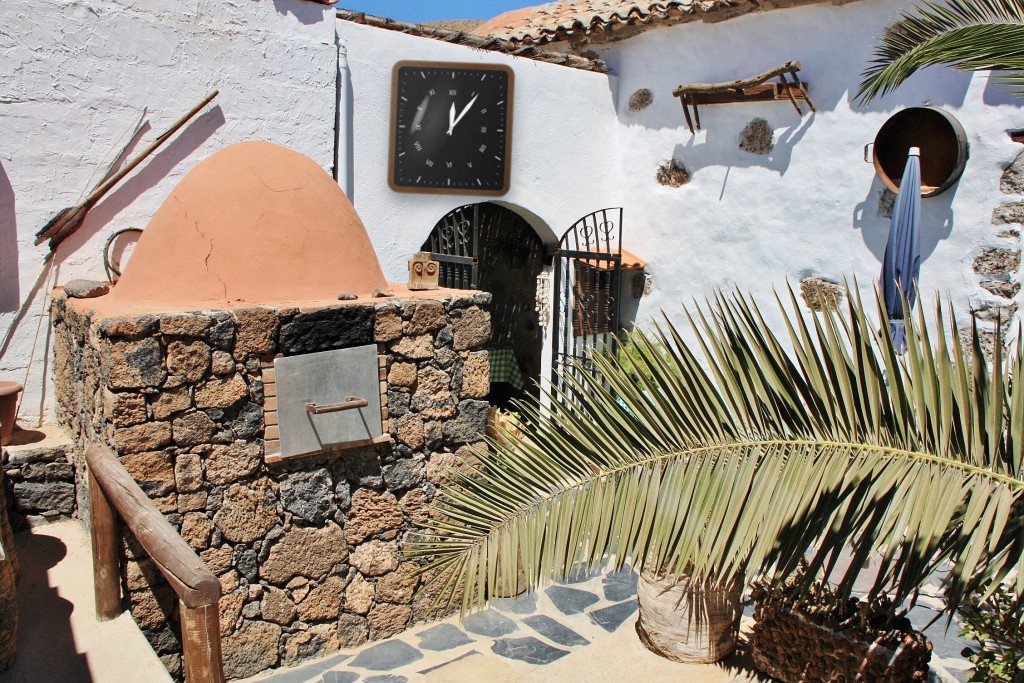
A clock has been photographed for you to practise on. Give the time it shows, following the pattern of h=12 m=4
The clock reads h=12 m=6
